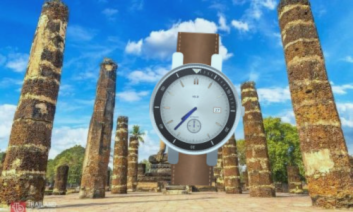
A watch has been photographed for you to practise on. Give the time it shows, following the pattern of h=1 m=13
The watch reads h=7 m=37
